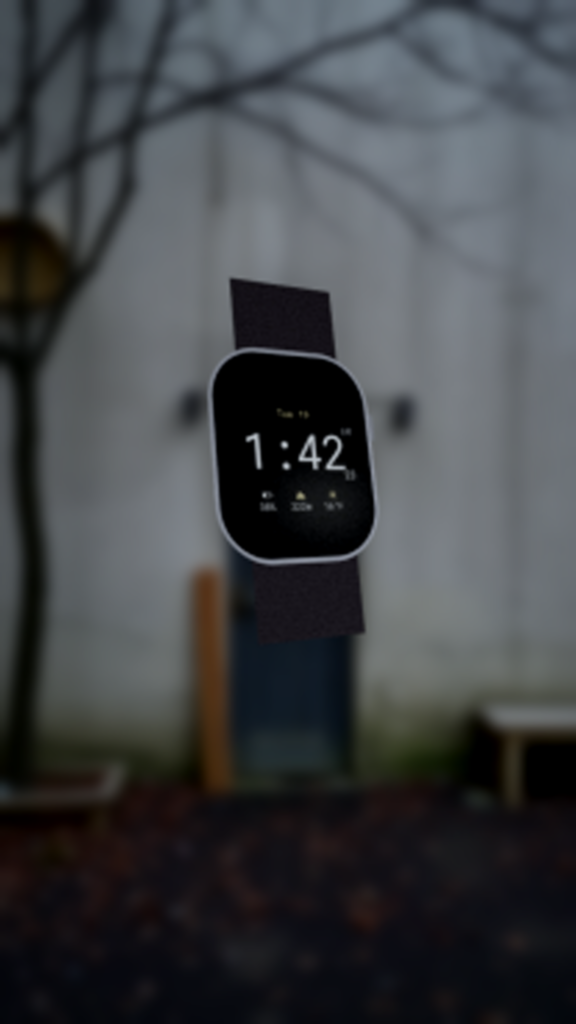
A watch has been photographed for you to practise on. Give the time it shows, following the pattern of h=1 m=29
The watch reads h=1 m=42
